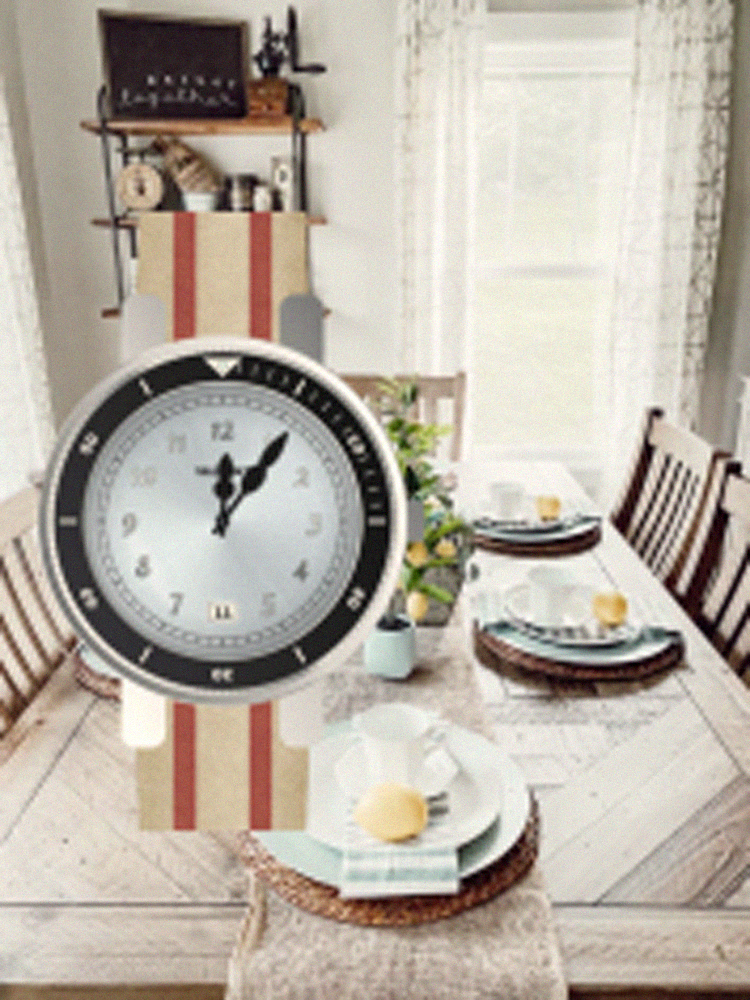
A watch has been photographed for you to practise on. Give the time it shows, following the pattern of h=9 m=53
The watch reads h=12 m=6
